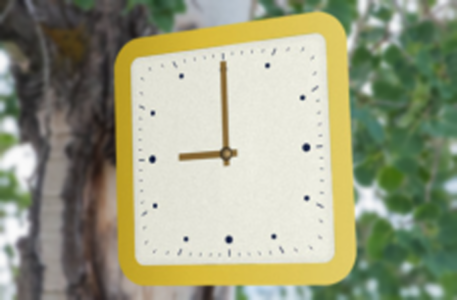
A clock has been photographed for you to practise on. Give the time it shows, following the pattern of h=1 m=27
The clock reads h=9 m=0
